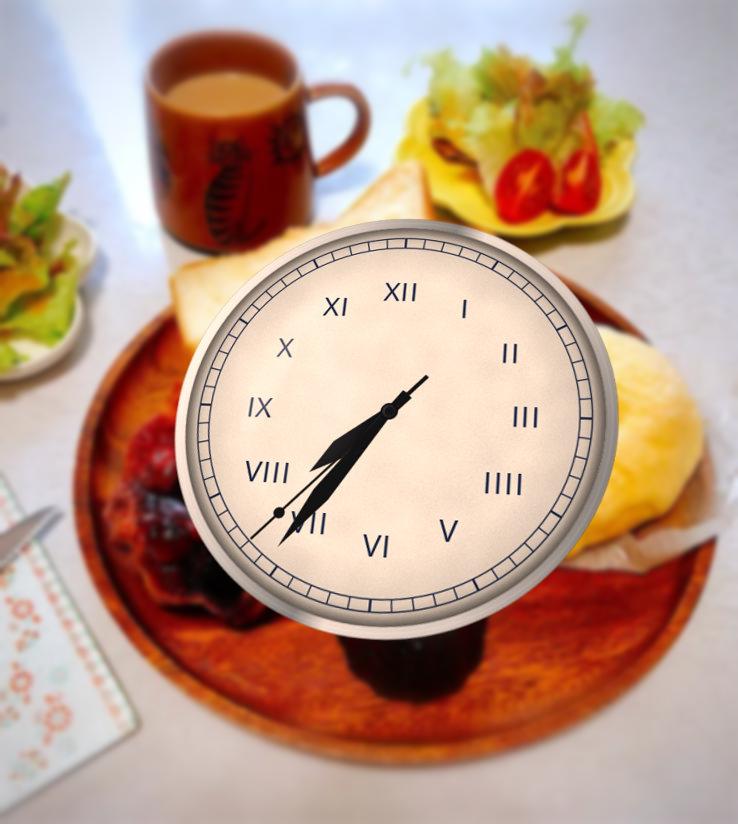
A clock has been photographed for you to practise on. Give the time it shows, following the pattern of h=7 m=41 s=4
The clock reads h=7 m=35 s=37
